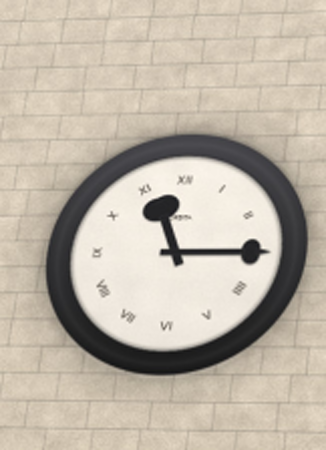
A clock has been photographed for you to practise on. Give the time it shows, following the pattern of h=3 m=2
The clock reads h=11 m=15
